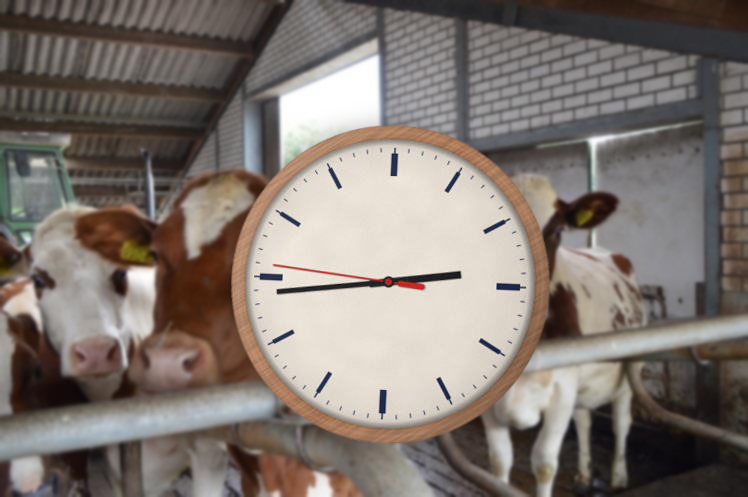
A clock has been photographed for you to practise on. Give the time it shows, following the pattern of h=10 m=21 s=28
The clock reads h=2 m=43 s=46
